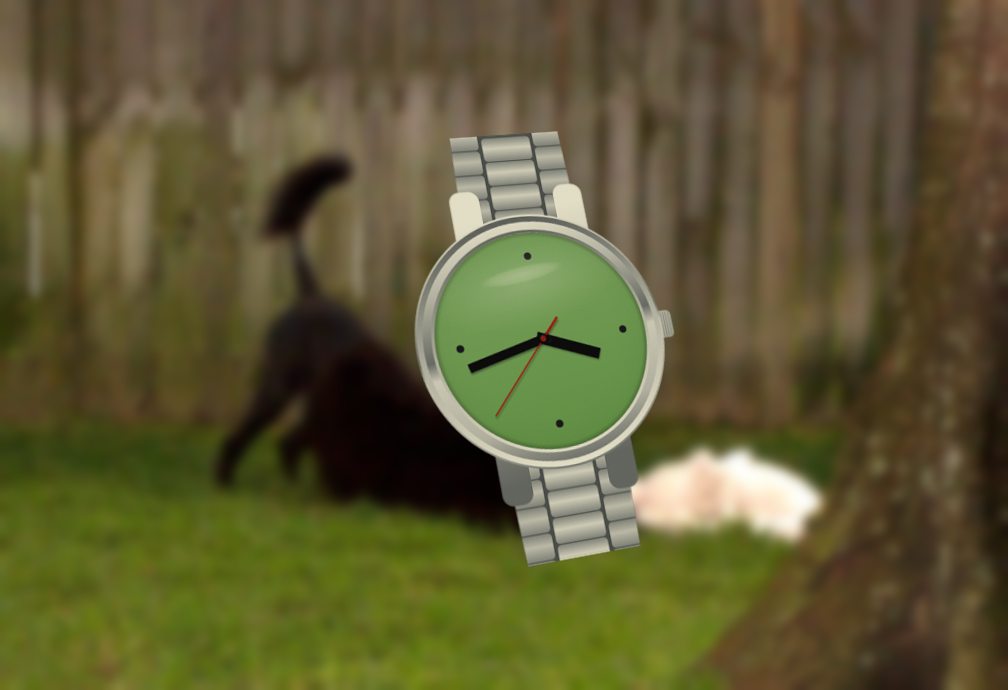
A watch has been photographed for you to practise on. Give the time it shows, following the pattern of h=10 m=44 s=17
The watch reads h=3 m=42 s=37
